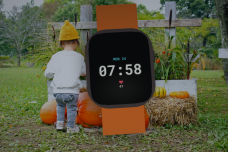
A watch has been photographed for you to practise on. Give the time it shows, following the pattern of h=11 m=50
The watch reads h=7 m=58
